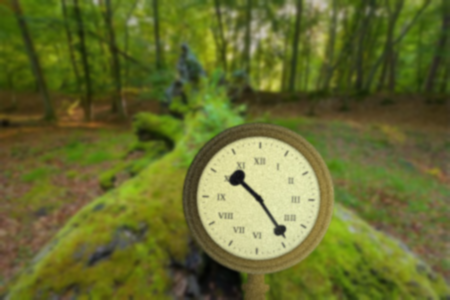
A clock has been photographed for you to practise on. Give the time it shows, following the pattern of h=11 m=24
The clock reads h=10 m=24
